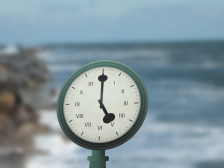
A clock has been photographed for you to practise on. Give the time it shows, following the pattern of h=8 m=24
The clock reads h=5 m=0
